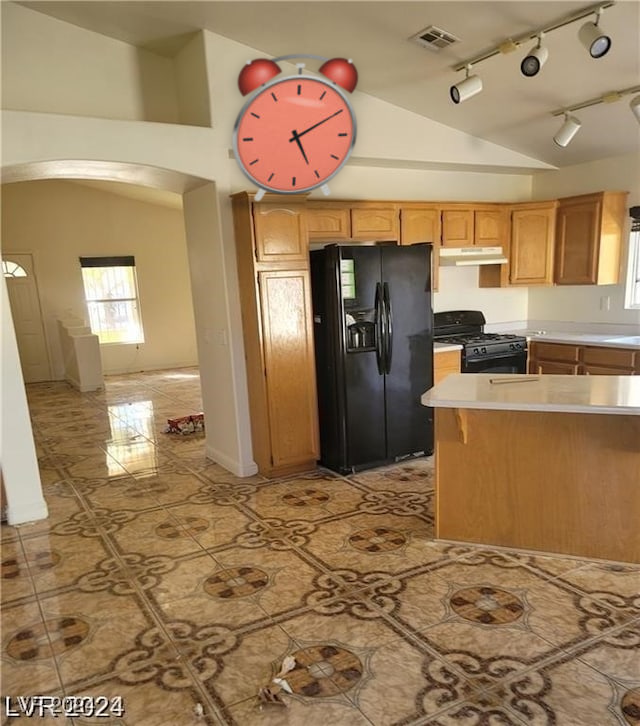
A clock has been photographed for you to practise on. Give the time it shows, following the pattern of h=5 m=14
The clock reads h=5 m=10
